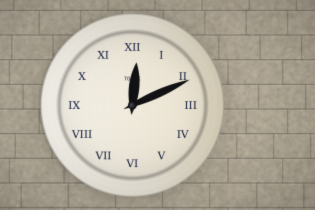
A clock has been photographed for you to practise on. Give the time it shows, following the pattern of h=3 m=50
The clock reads h=12 m=11
